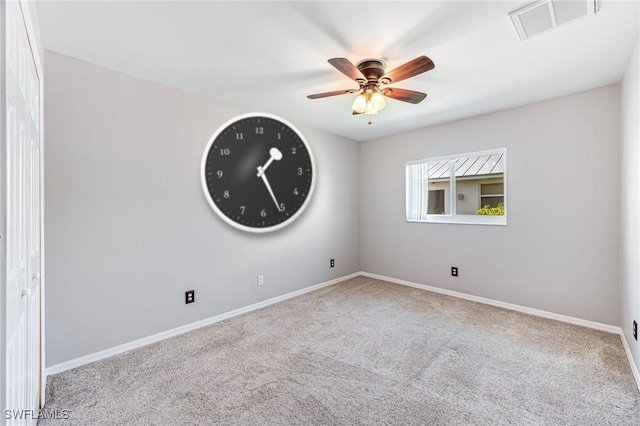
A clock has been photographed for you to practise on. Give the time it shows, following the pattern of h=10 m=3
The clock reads h=1 m=26
